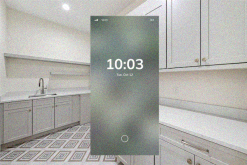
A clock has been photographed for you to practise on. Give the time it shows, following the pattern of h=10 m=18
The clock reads h=10 m=3
